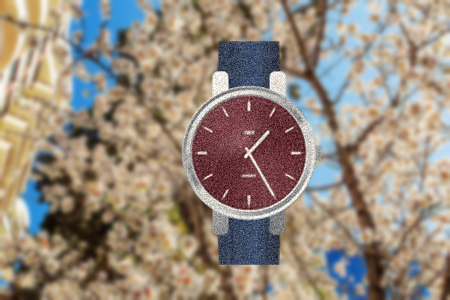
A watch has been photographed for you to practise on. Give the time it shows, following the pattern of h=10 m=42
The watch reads h=1 m=25
